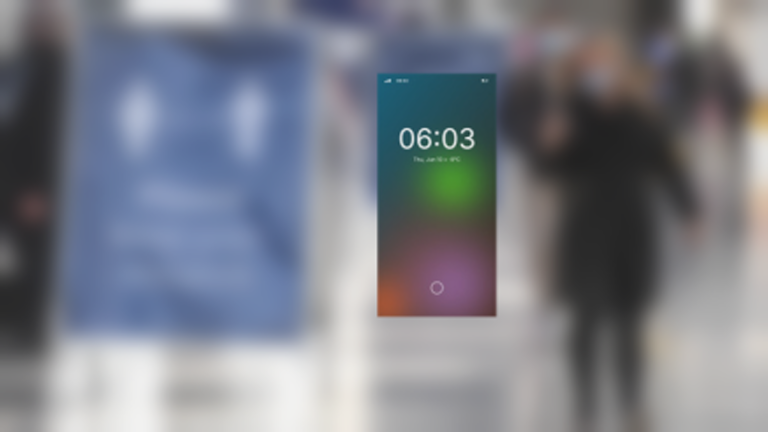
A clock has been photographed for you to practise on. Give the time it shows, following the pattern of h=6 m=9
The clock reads h=6 m=3
